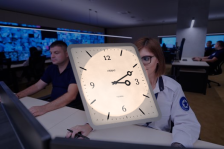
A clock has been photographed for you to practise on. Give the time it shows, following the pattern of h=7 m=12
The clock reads h=3 m=11
